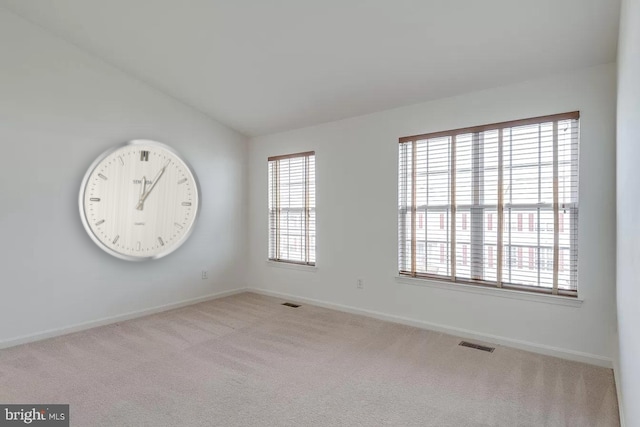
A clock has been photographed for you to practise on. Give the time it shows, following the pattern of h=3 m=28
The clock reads h=12 m=5
